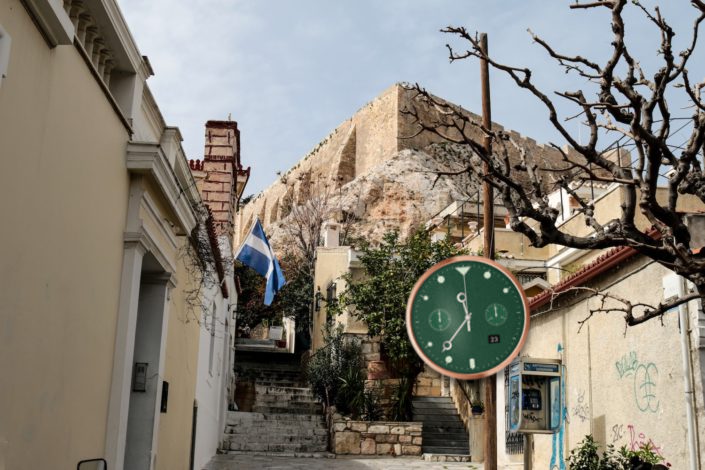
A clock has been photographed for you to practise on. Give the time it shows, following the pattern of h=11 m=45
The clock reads h=11 m=37
